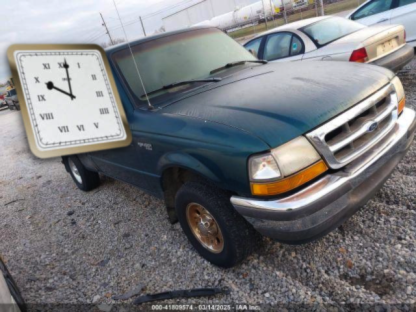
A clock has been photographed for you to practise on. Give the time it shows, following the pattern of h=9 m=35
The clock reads h=10 m=1
